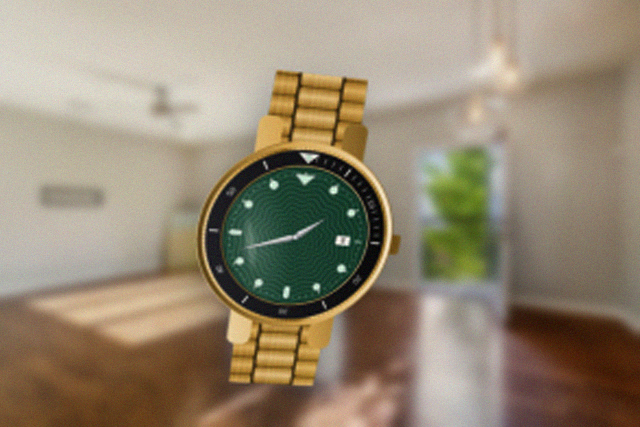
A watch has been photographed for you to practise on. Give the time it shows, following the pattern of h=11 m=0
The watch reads h=1 m=42
